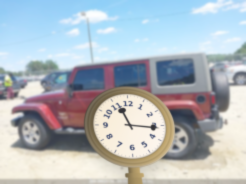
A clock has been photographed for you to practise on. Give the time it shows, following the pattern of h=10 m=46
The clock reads h=11 m=16
